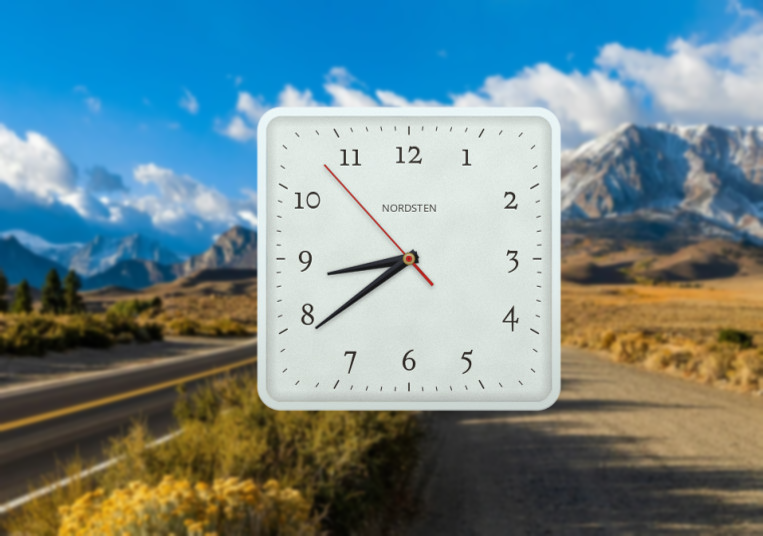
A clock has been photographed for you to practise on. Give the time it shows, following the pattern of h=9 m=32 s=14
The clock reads h=8 m=38 s=53
